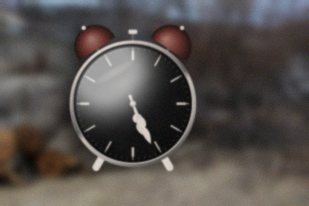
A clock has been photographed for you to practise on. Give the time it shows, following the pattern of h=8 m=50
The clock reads h=5 m=26
